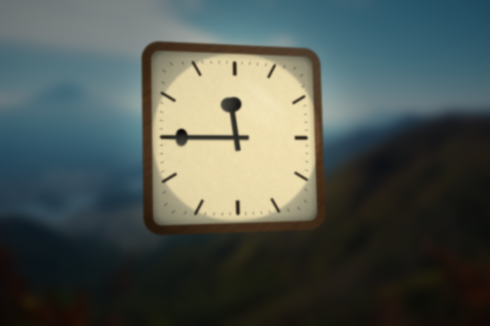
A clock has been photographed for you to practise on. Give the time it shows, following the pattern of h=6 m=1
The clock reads h=11 m=45
